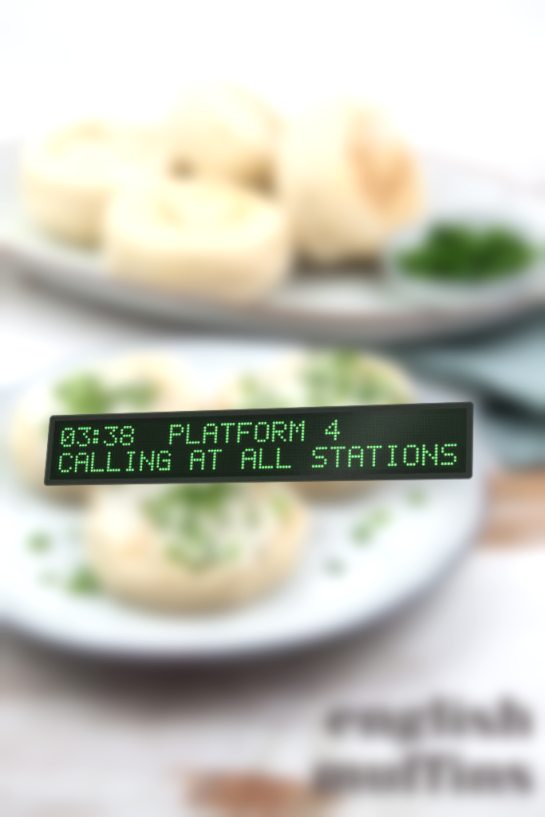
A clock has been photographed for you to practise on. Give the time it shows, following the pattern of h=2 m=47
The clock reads h=3 m=38
